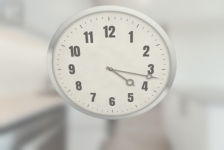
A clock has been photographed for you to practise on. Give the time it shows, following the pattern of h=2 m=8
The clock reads h=4 m=17
